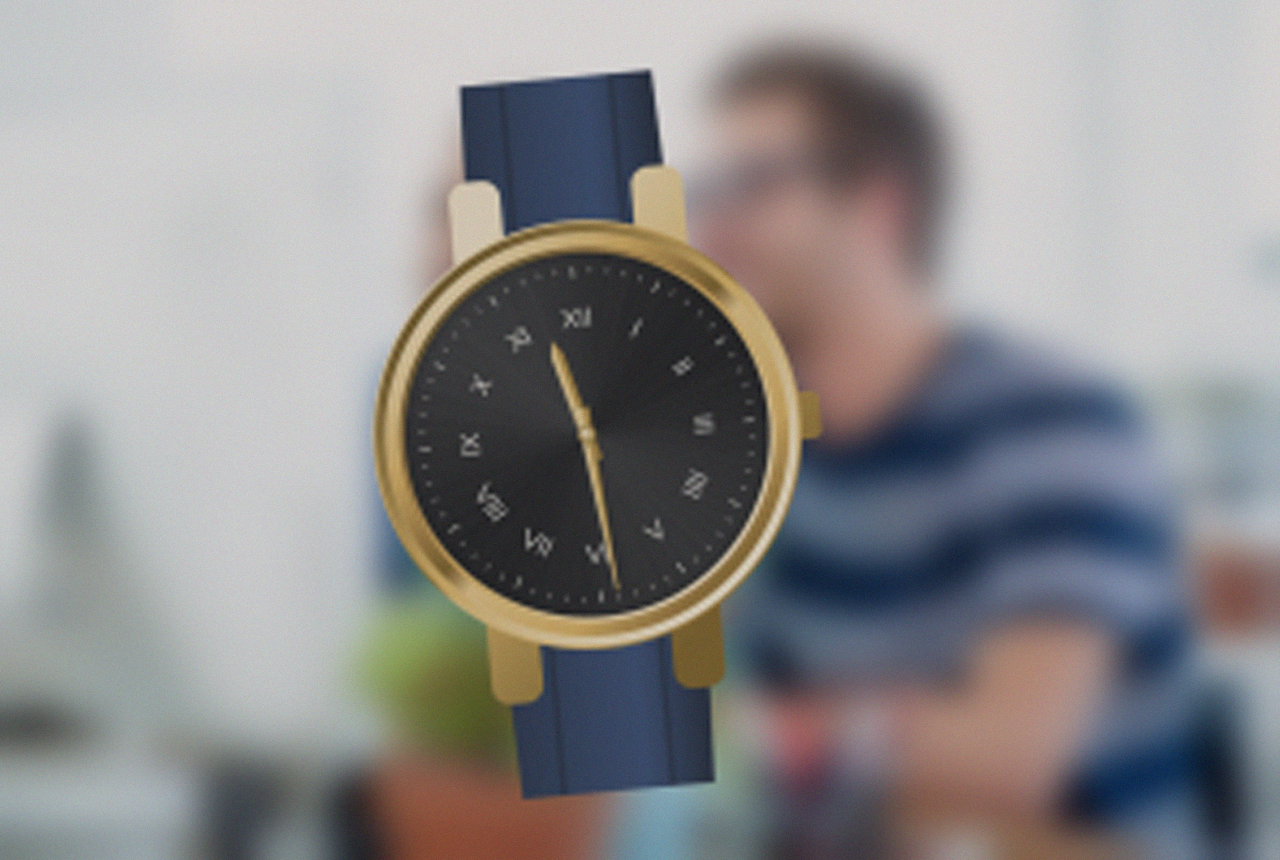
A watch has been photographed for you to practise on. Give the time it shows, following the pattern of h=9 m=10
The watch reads h=11 m=29
